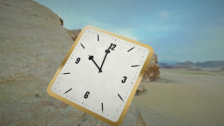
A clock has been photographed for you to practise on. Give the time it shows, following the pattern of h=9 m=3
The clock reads h=9 m=59
